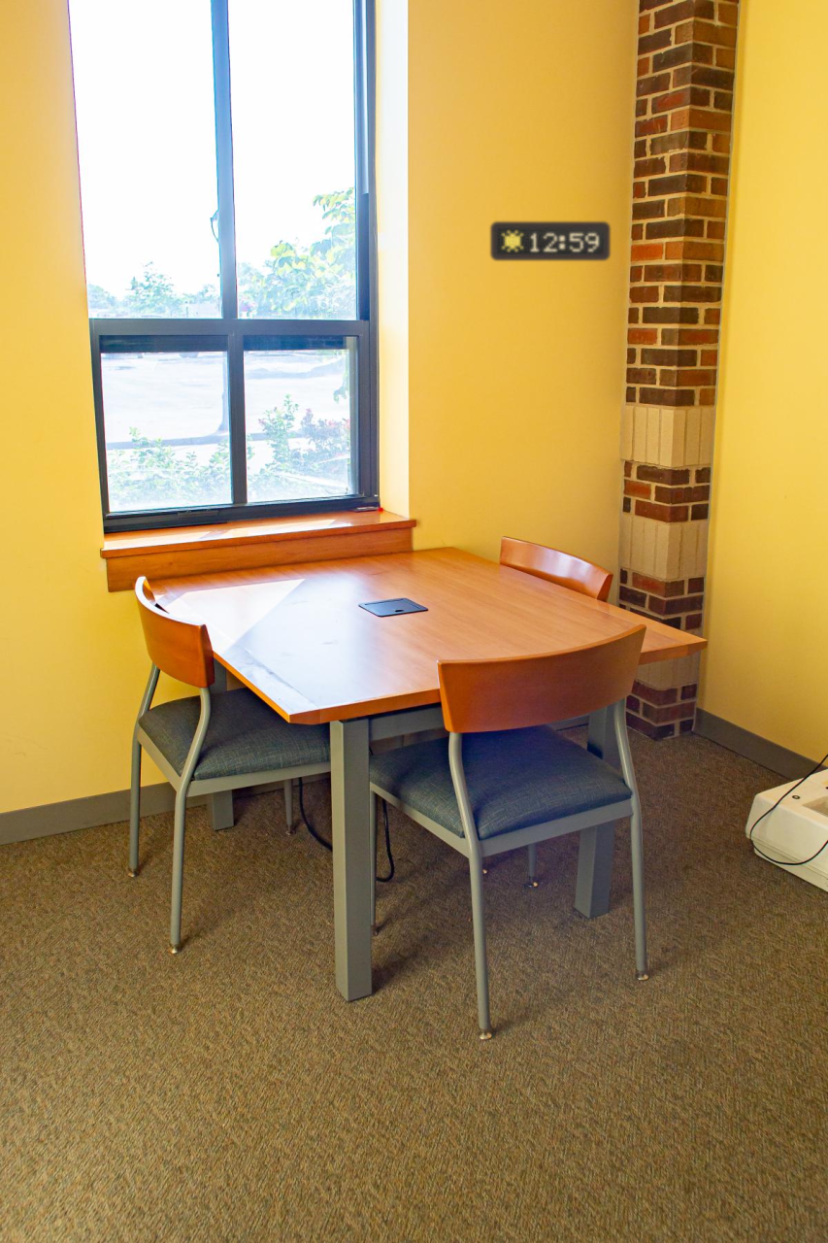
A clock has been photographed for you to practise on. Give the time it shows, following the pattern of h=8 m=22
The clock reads h=12 m=59
